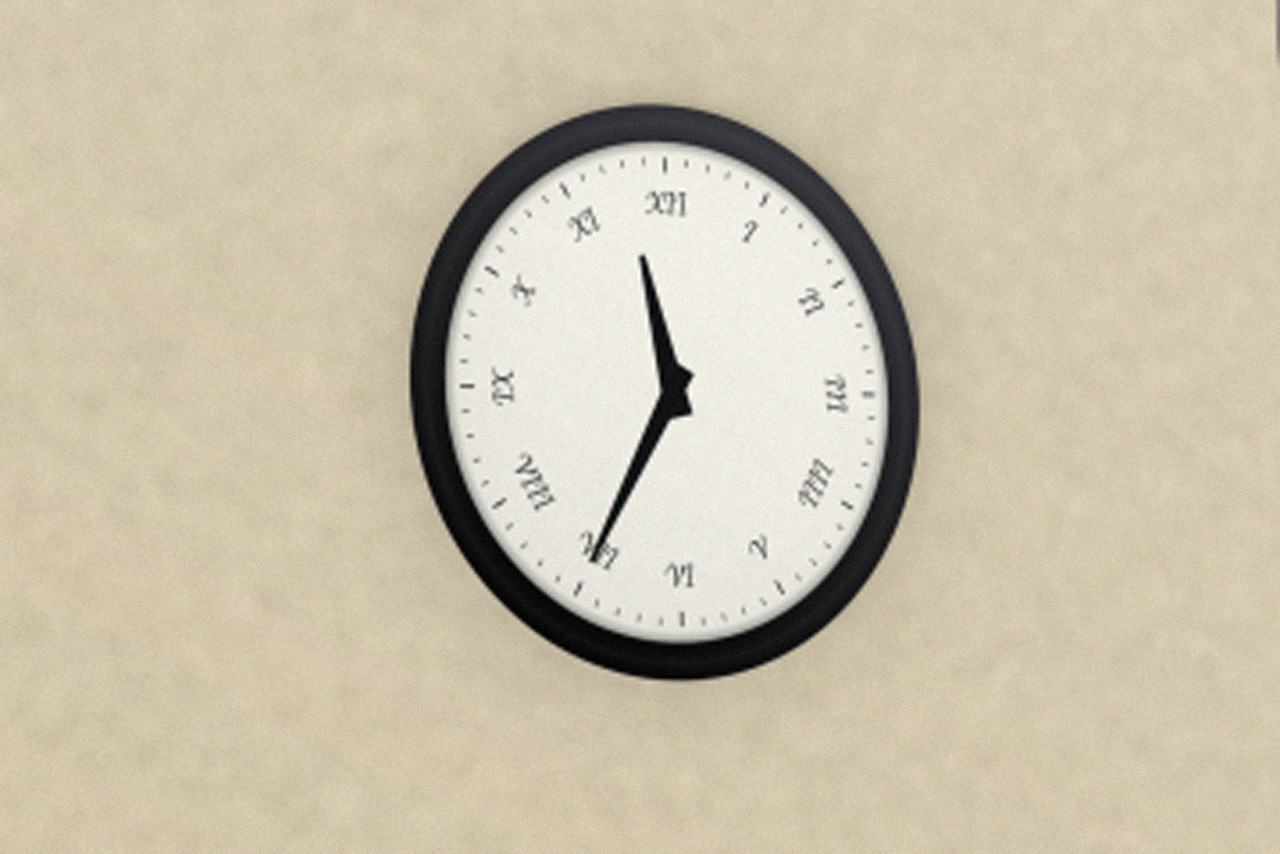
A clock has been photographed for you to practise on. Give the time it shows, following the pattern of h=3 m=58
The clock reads h=11 m=35
